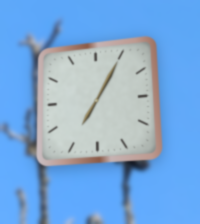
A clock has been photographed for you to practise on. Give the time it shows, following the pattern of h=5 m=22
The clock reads h=7 m=5
